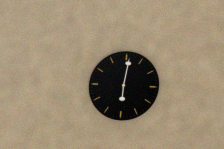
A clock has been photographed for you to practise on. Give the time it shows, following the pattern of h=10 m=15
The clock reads h=6 m=1
